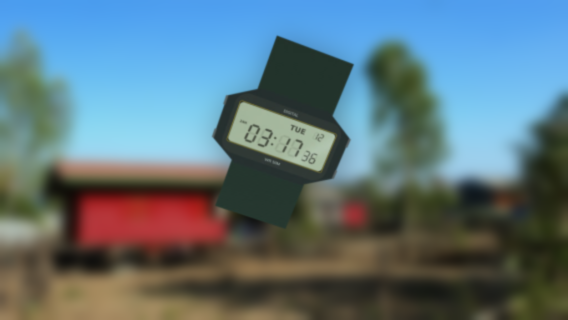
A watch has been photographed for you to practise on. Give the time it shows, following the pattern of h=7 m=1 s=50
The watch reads h=3 m=17 s=36
